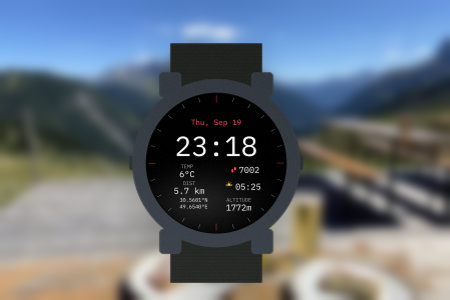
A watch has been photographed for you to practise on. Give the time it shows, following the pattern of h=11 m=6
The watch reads h=23 m=18
